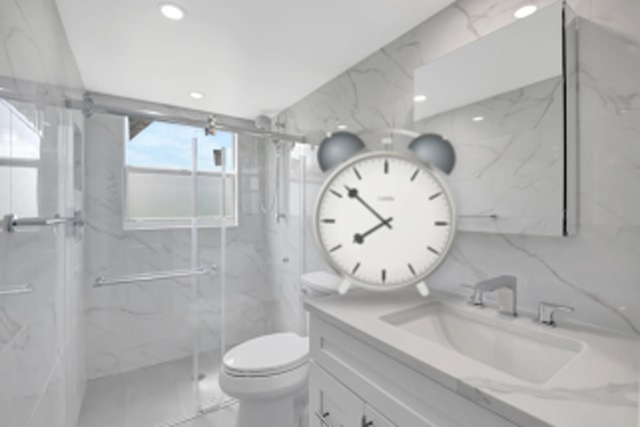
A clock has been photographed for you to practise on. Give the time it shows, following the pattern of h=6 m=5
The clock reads h=7 m=52
